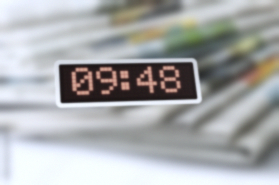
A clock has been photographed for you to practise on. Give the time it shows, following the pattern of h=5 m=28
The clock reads h=9 m=48
